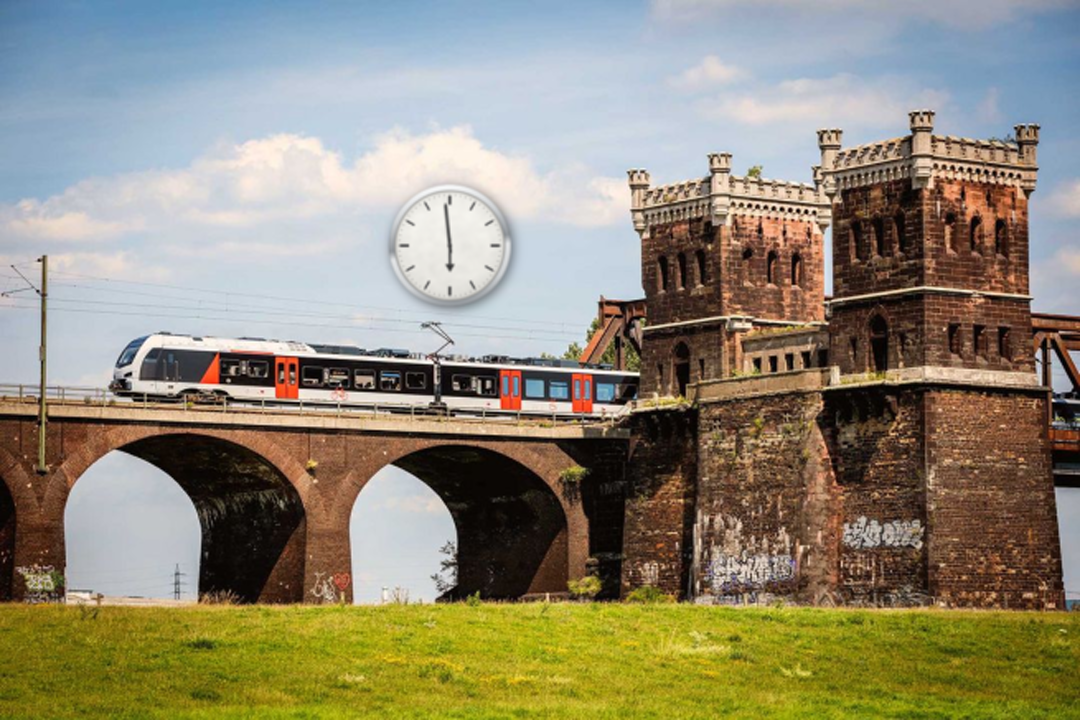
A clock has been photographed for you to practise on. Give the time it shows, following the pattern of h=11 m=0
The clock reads h=5 m=59
